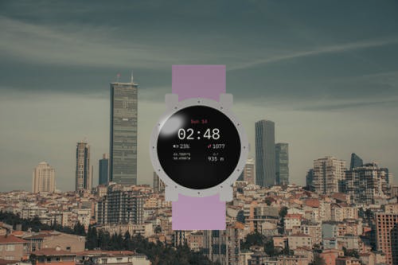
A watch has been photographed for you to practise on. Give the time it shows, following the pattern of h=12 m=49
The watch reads h=2 m=48
